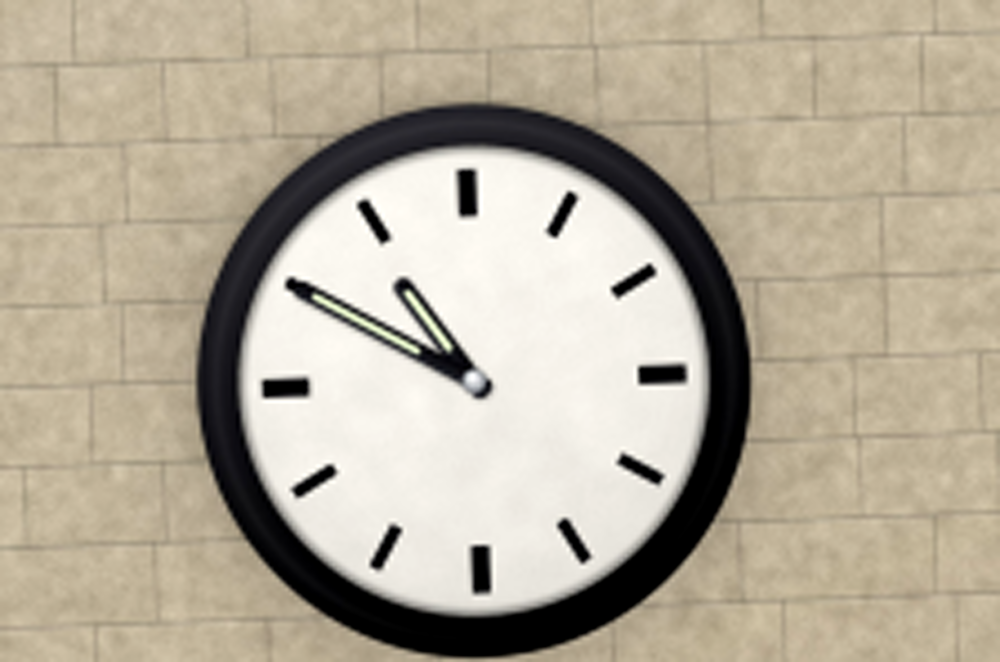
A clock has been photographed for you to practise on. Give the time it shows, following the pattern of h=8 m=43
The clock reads h=10 m=50
